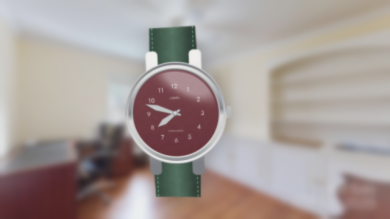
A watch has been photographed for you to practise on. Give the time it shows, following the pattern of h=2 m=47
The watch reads h=7 m=48
